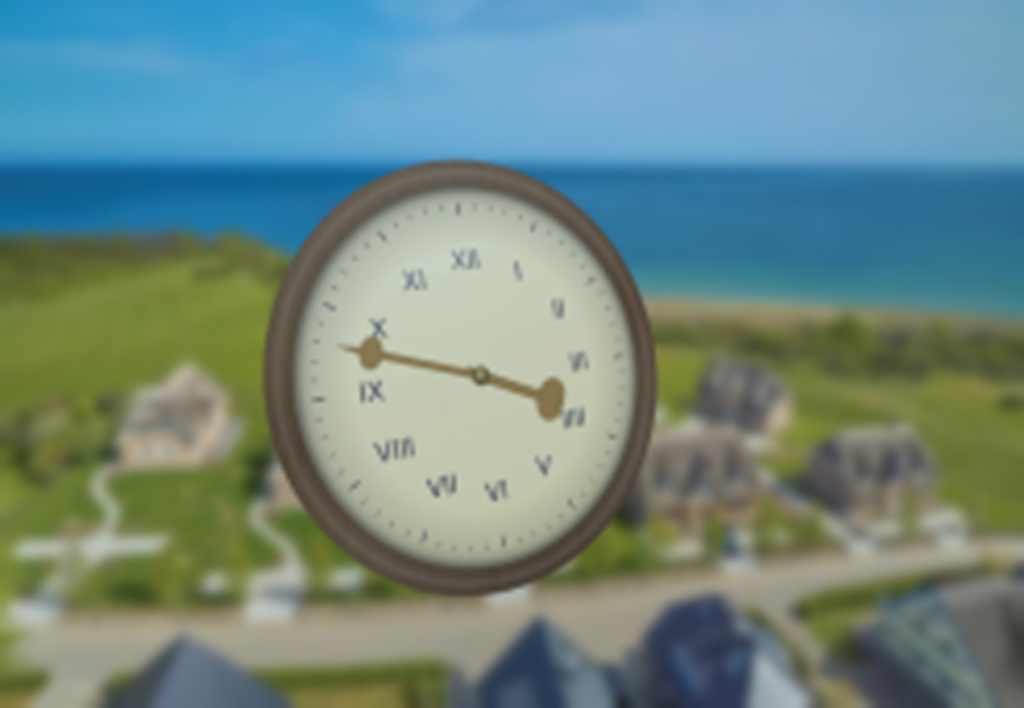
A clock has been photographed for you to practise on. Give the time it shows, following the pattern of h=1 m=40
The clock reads h=3 m=48
